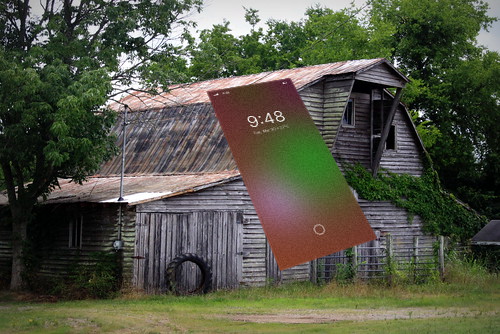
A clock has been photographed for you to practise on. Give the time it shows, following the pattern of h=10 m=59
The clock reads h=9 m=48
